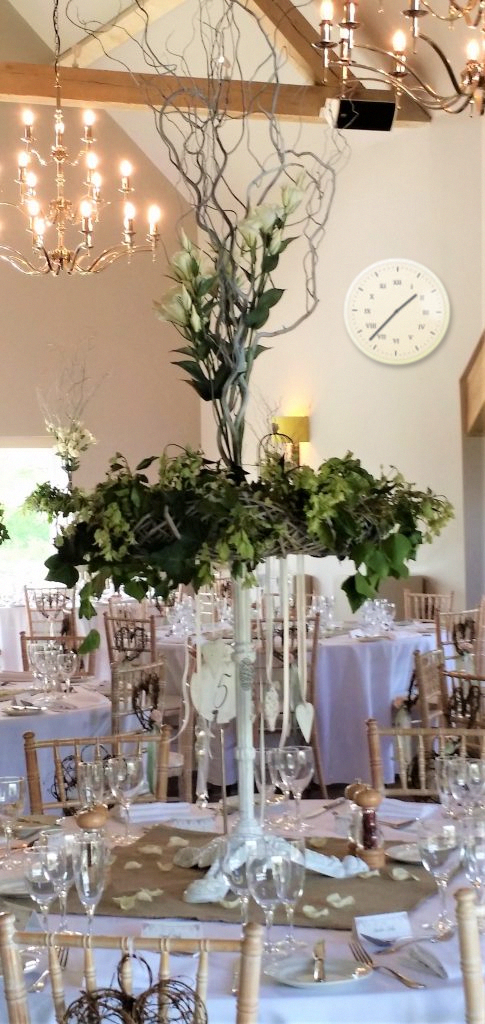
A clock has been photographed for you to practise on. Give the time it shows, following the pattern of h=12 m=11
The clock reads h=1 m=37
